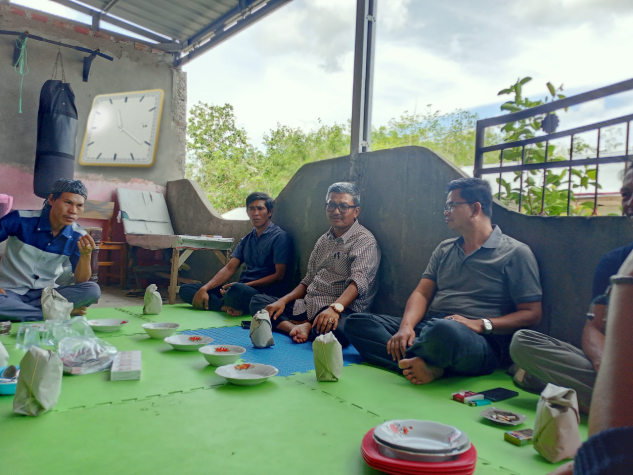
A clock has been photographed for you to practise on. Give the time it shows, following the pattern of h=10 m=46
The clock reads h=11 m=21
